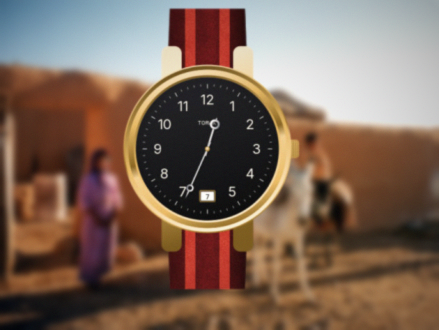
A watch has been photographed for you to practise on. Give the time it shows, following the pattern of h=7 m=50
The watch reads h=12 m=34
